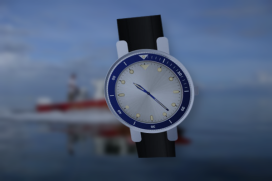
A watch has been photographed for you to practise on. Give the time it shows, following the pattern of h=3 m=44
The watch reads h=10 m=23
